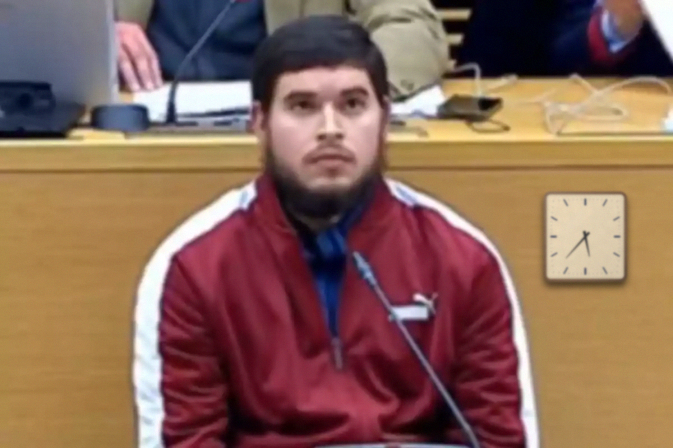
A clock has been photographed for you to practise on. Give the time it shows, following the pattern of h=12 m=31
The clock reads h=5 m=37
